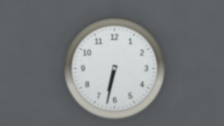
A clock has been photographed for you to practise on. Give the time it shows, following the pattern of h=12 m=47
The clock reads h=6 m=32
